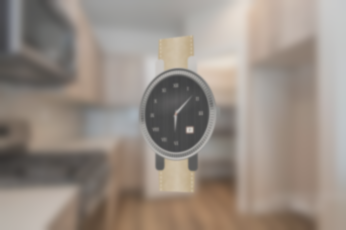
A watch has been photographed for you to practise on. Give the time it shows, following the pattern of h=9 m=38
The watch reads h=6 m=8
